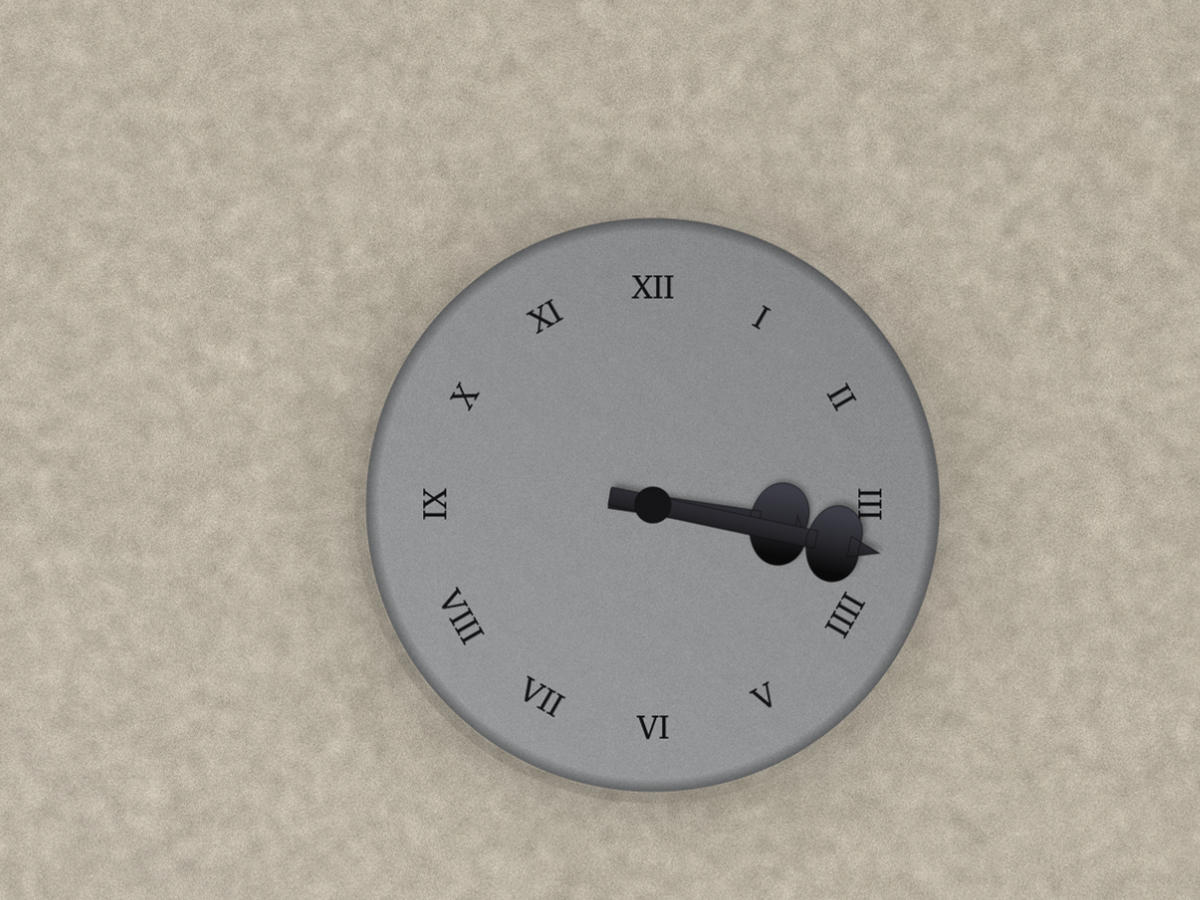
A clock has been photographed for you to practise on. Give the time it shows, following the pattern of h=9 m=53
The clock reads h=3 m=17
